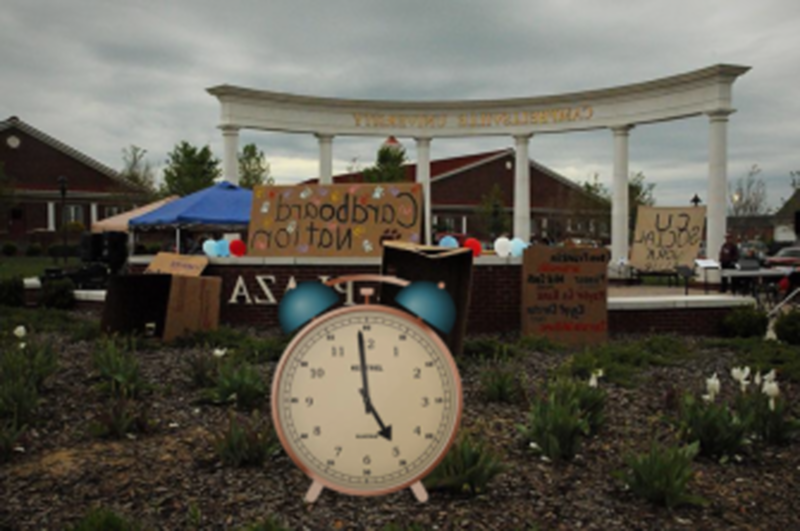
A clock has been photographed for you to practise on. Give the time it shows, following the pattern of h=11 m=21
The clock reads h=4 m=59
